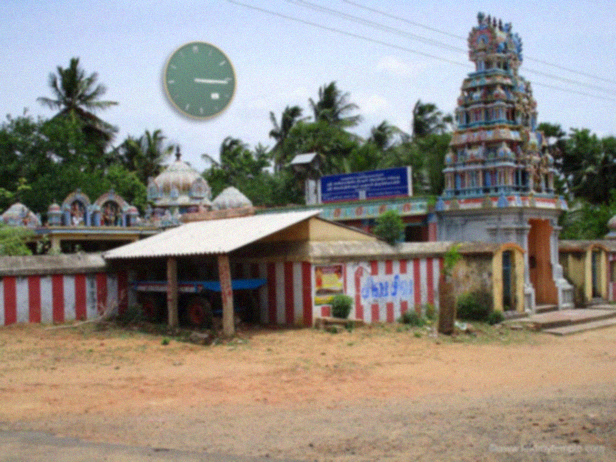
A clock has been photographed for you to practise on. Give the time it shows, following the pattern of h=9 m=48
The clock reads h=3 m=16
